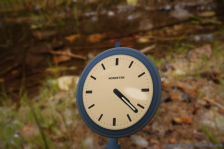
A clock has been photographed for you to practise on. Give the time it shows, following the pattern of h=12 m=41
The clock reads h=4 m=22
